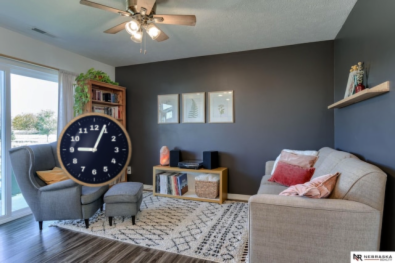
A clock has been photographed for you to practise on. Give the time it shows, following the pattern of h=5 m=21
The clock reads h=9 m=4
